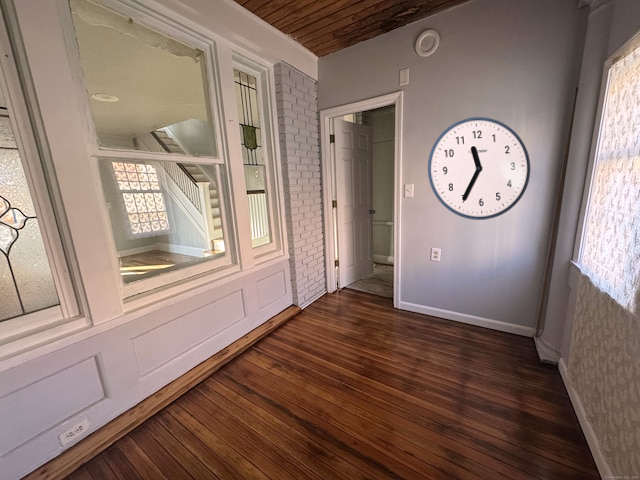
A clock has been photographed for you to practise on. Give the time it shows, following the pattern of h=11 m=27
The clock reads h=11 m=35
